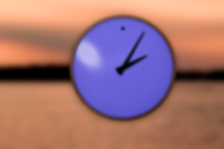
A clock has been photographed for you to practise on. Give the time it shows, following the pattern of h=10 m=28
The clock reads h=2 m=5
